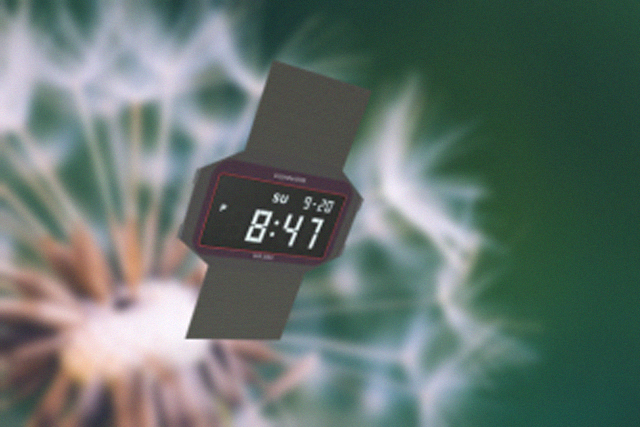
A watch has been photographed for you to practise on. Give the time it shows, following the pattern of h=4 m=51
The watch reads h=8 m=47
